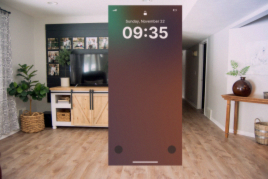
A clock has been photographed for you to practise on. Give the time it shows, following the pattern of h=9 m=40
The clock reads h=9 m=35
